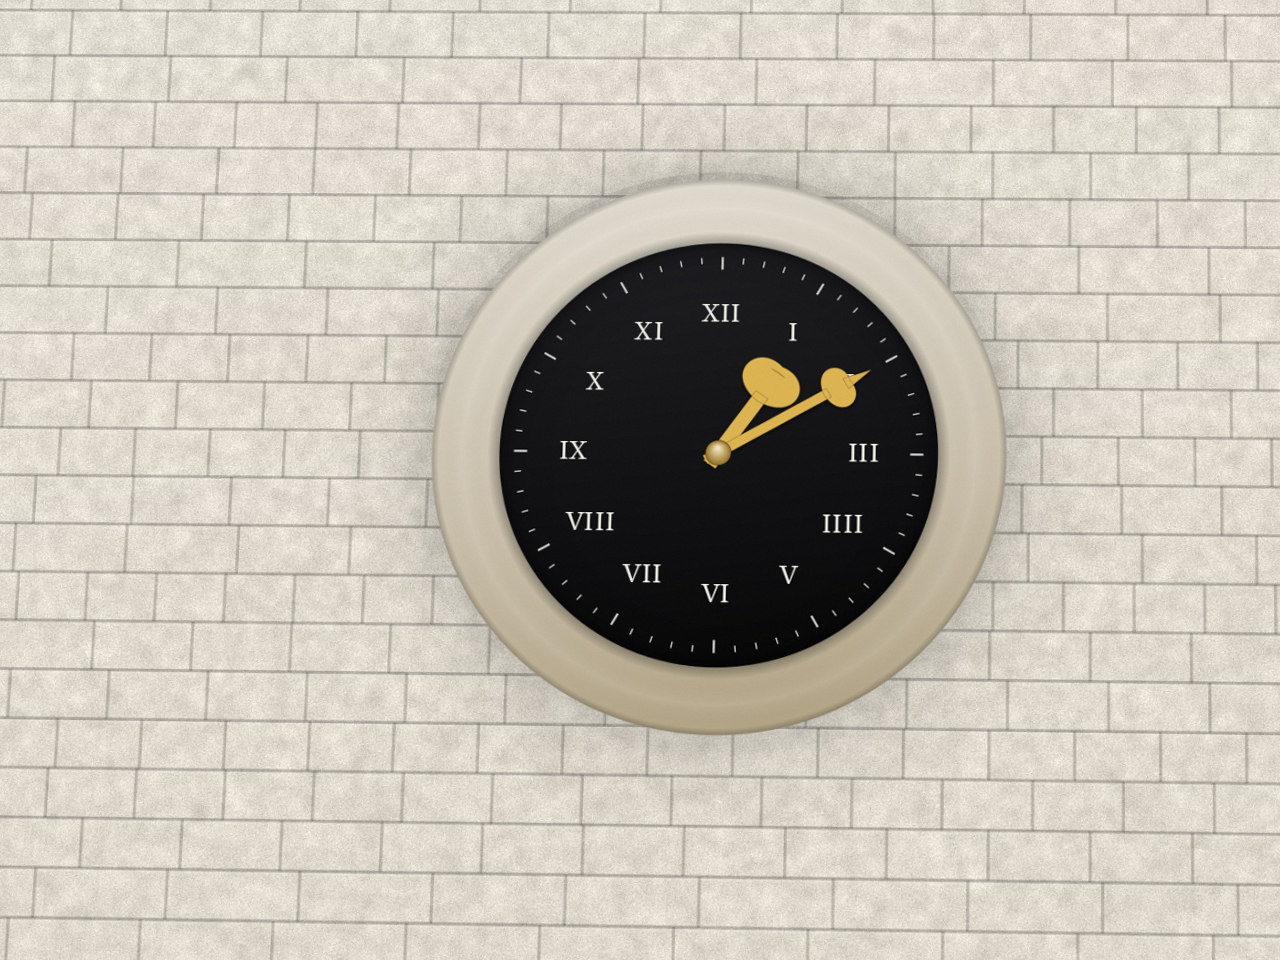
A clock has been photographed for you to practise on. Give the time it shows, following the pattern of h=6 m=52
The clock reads h=1 m=10
